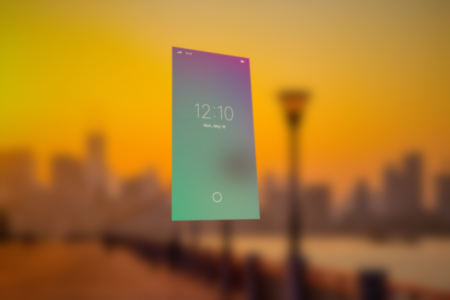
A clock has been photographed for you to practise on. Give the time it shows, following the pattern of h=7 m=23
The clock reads h=12 m=10
